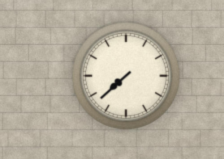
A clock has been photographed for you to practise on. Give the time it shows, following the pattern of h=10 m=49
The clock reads h=7 m=38
